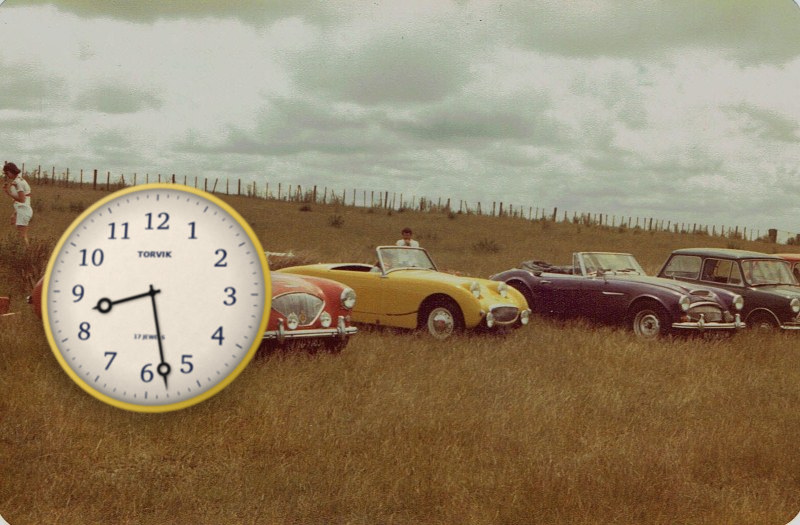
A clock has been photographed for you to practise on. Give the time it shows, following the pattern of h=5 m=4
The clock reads h=8 m=28
